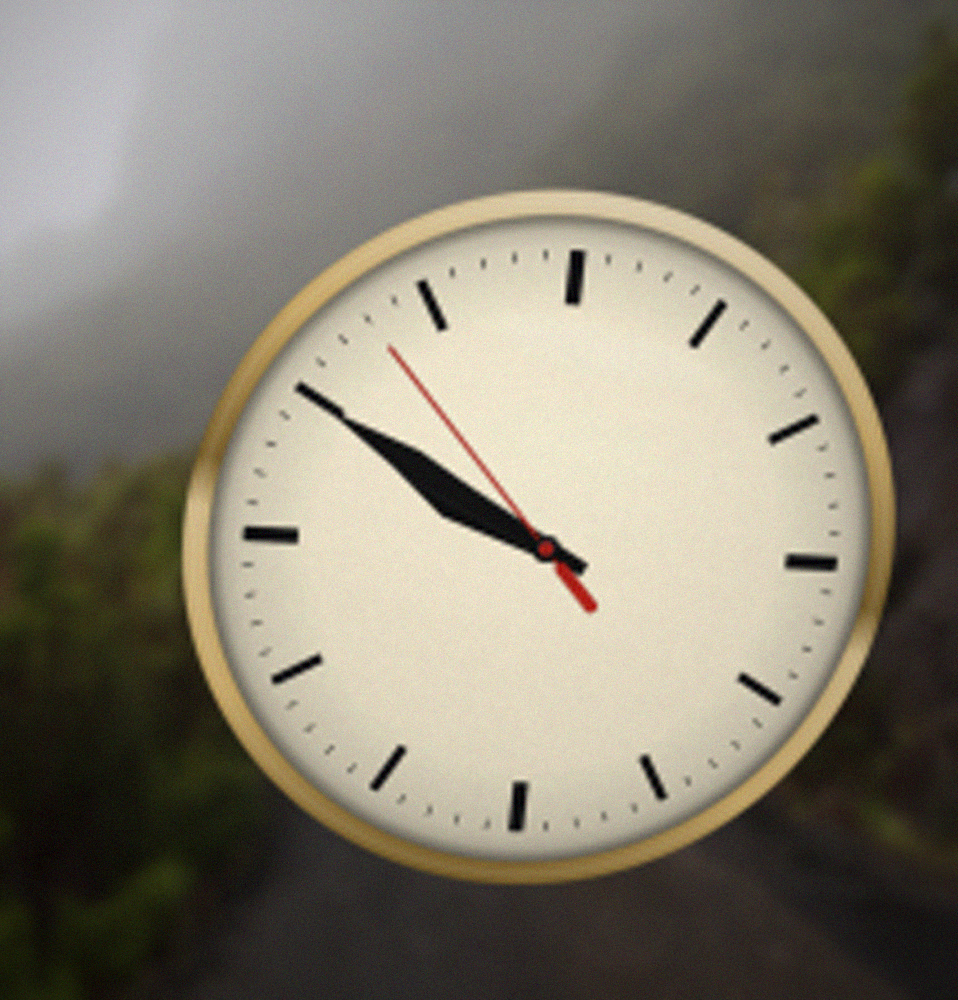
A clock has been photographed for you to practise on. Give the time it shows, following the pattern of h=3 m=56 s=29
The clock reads h=9 m=49 s=53
